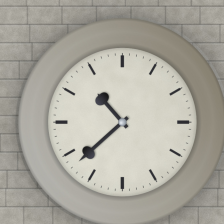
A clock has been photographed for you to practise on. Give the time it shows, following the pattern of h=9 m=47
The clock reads h=10 m=38
